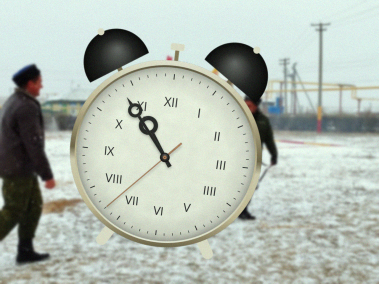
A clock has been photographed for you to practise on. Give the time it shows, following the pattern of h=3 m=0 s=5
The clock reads h=10 m=53 s=37
